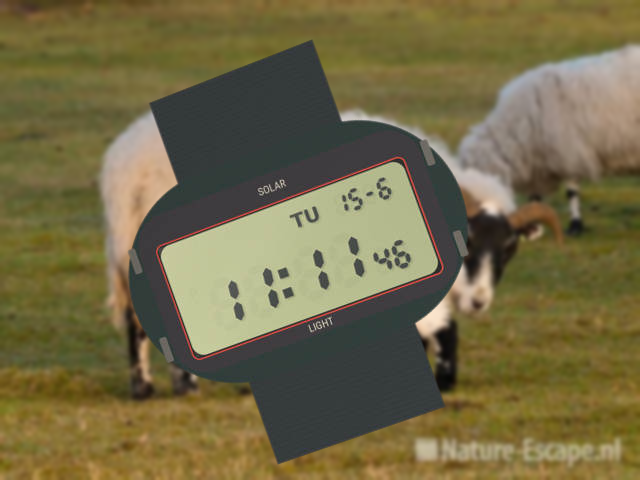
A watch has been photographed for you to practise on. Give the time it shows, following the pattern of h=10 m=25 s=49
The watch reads h=11 m=11 s=46
